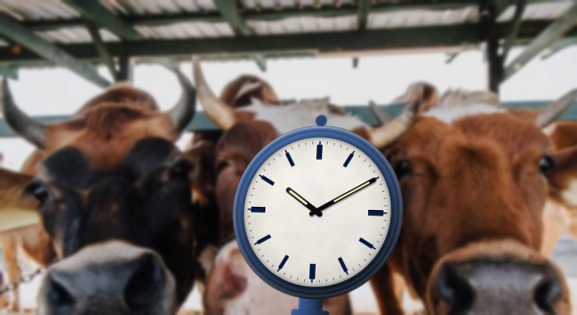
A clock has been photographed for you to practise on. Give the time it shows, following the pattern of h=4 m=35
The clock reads h=10 m=10
